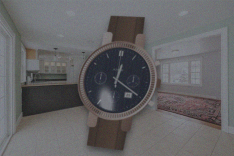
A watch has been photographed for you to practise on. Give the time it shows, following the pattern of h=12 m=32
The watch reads h=12 m=20
